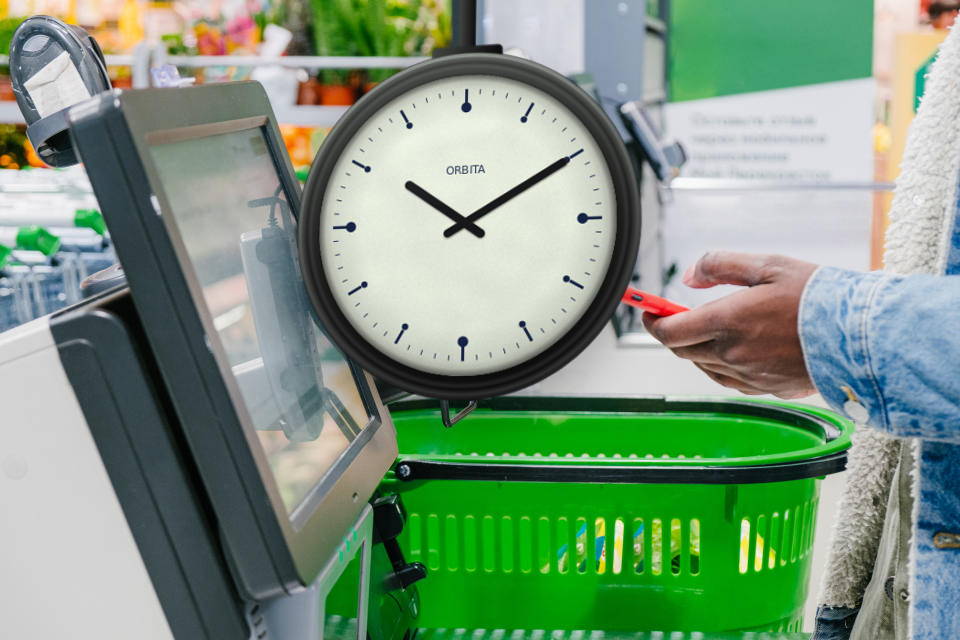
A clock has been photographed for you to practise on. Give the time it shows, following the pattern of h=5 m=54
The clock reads h=10 m=10
